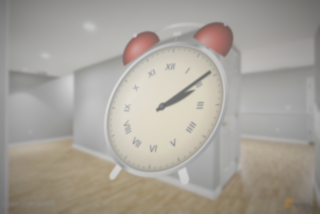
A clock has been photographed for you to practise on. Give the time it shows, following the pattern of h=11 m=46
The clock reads h=2 m=9
